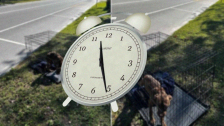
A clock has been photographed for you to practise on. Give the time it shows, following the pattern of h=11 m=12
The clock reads h=11 m=26
